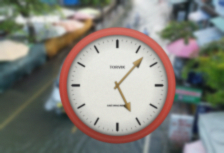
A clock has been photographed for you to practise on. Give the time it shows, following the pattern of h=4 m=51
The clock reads h=5 m=7
